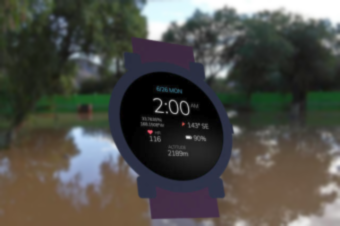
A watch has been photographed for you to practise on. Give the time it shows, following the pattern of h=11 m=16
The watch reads h=2 m=0
